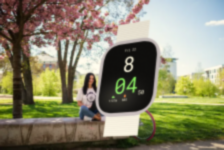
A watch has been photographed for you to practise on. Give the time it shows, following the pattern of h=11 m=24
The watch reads h=8 m=4
